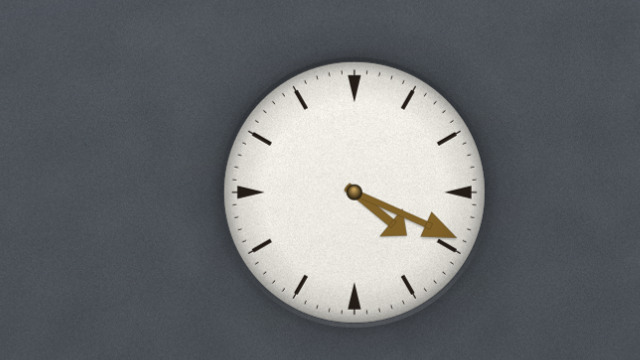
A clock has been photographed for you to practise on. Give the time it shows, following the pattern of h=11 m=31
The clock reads h=4 m=19
